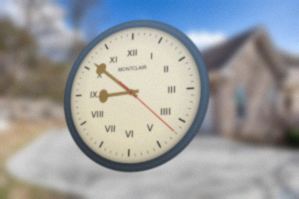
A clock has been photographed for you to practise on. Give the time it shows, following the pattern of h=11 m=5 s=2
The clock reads h=8 m=51 s=22
